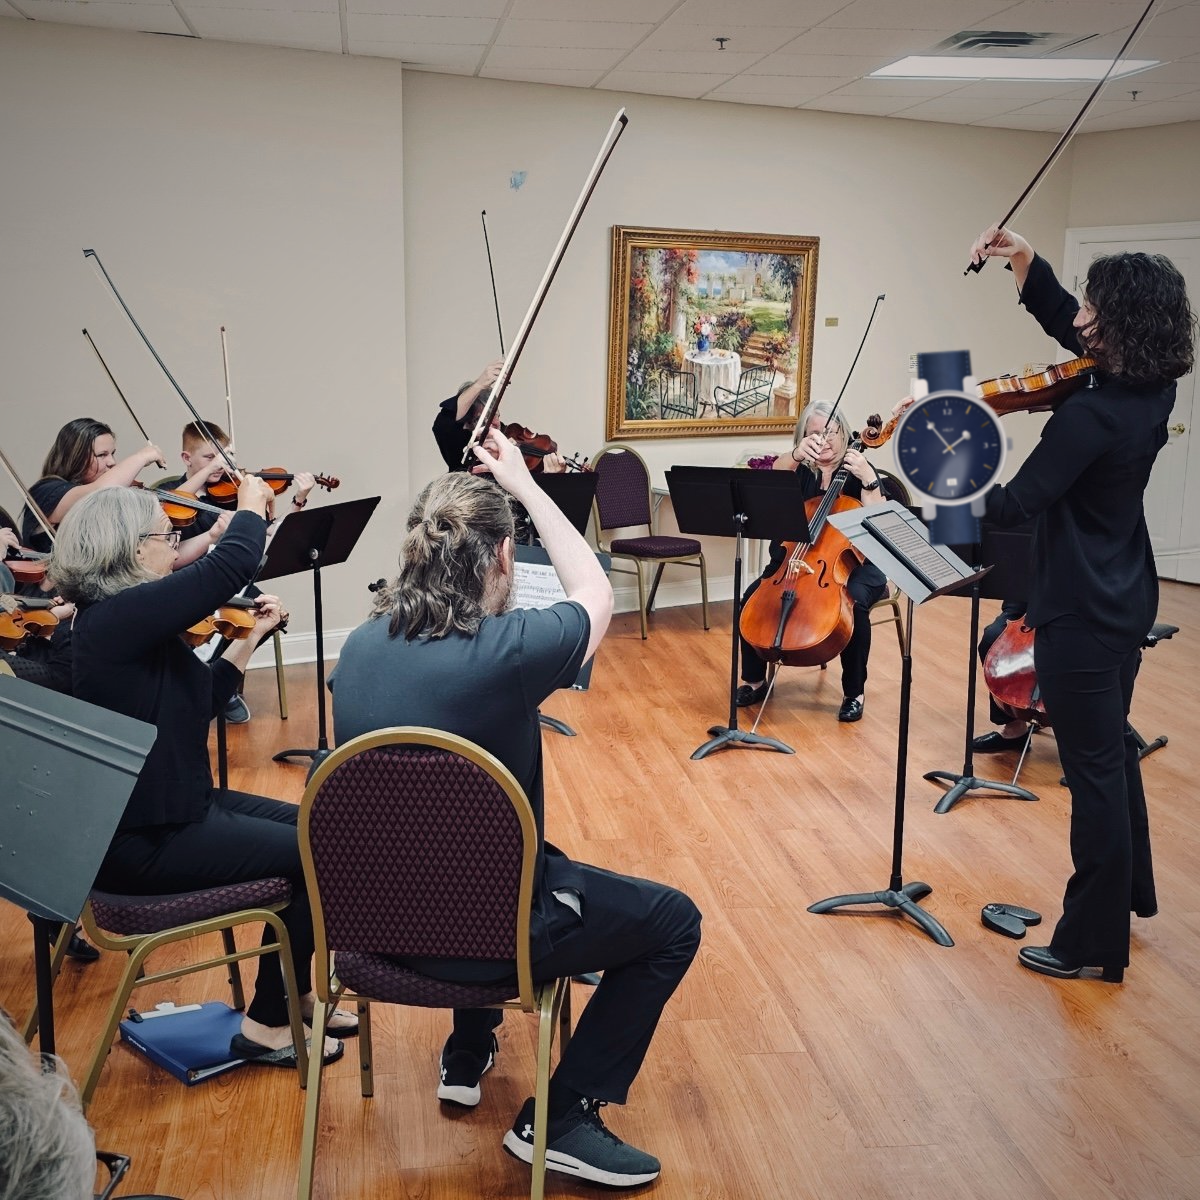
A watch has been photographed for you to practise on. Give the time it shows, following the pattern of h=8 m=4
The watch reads h=1 m=54
